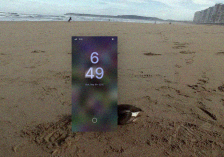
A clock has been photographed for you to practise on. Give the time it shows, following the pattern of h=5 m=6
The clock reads h=6 m=49
